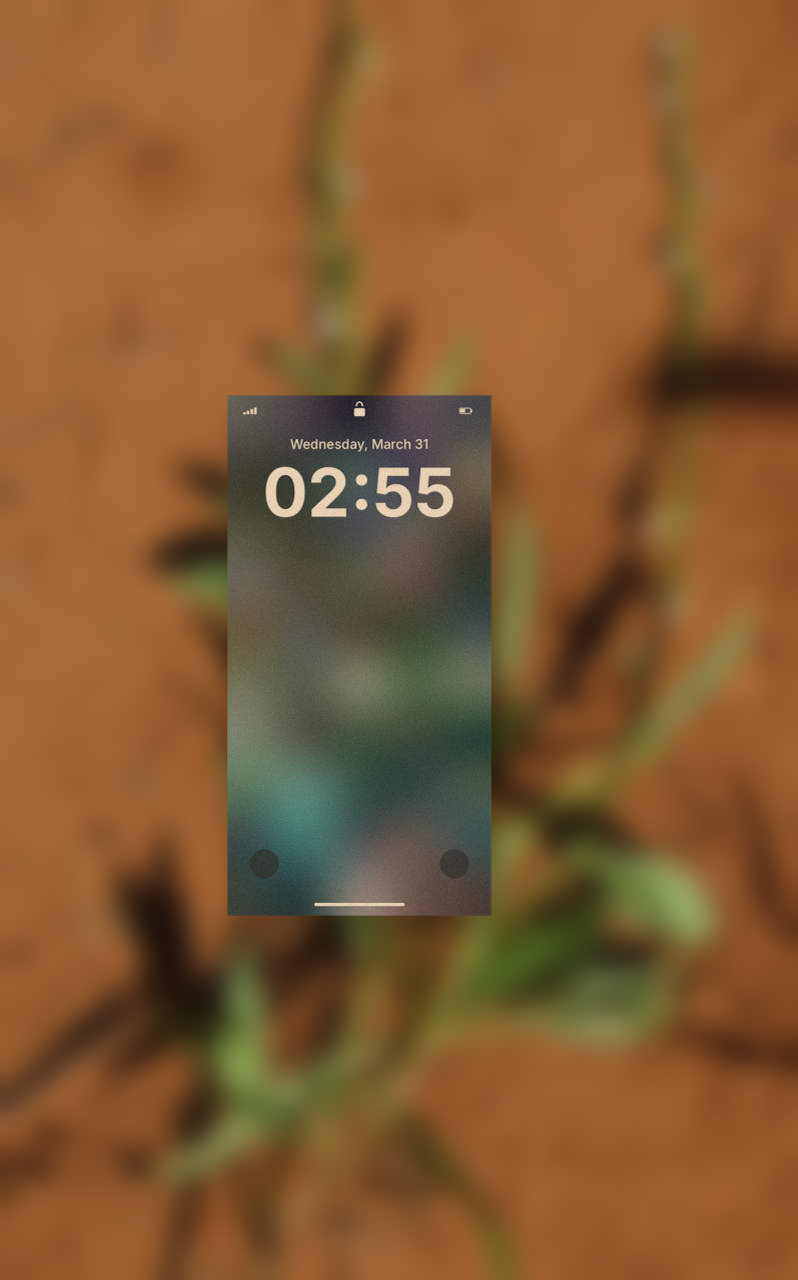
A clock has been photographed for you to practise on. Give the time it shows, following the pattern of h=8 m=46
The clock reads h=2 m=55
